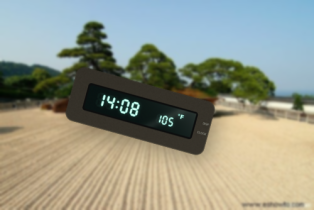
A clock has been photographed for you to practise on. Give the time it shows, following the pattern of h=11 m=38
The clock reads h=14 m=8
